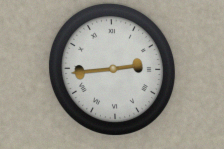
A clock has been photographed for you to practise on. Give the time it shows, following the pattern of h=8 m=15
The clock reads h=2 m=44
